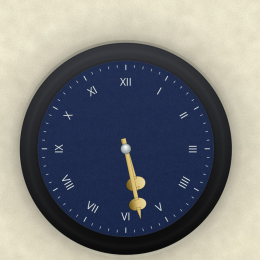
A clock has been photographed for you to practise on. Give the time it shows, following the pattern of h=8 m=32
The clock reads h=5 m=28
